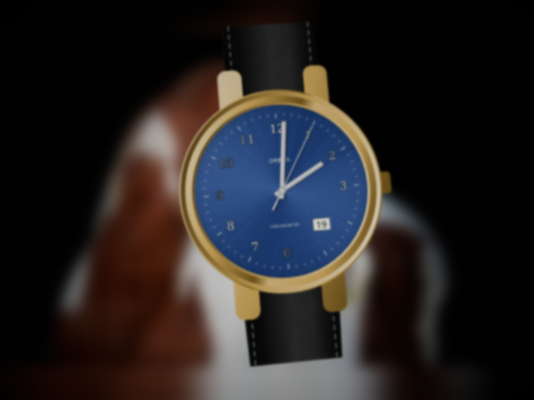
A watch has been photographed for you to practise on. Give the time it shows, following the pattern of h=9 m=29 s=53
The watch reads h=2 m=1 s=5
